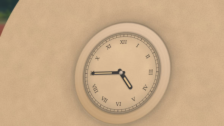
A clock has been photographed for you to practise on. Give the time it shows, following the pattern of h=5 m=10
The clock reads h=4 m=45
